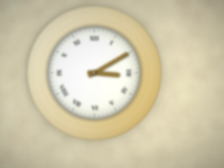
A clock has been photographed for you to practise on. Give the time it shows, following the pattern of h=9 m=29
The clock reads h=3 m=10
